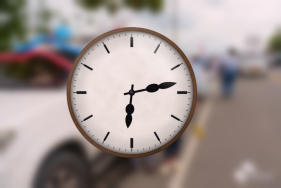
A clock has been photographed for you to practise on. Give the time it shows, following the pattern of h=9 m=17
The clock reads h=6 m=13
